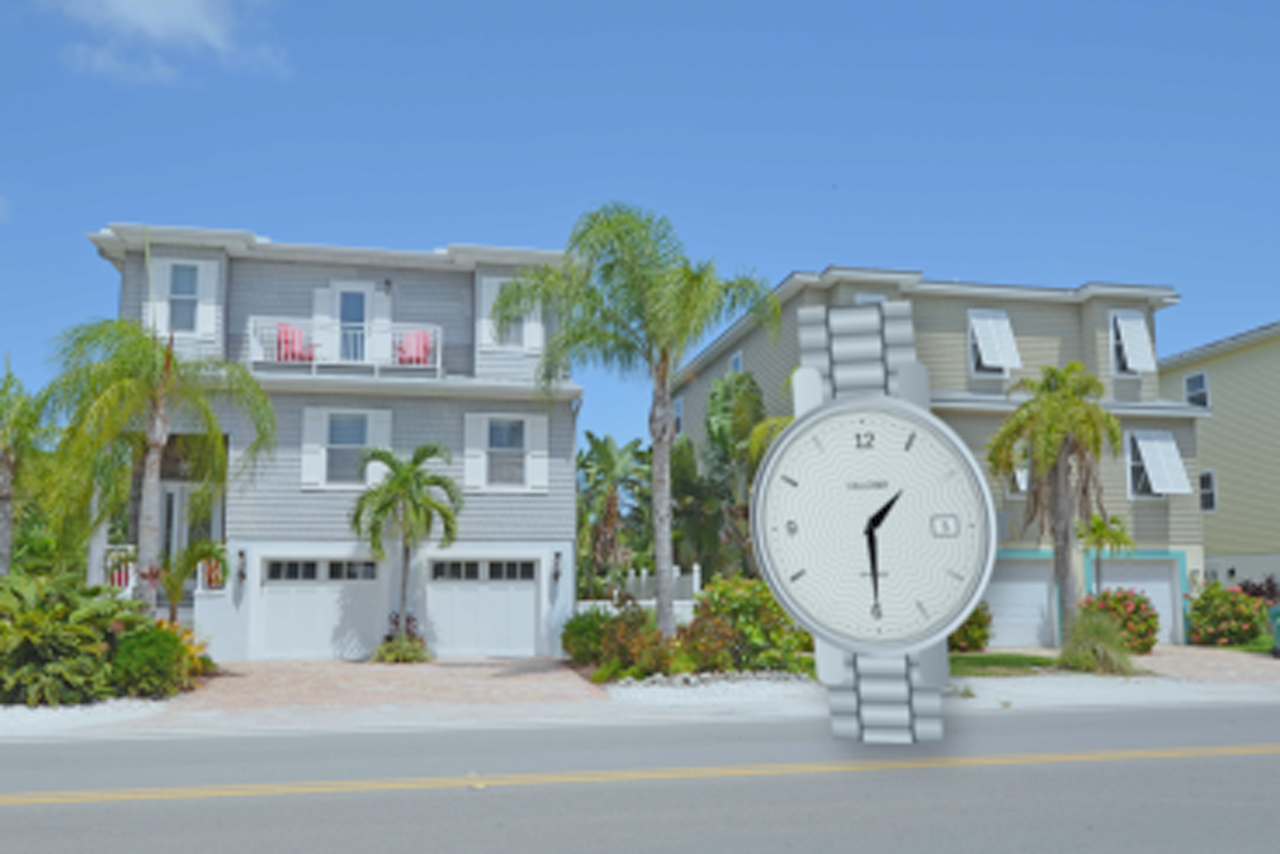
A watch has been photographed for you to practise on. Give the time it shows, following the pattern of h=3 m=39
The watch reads h=1 m=30
